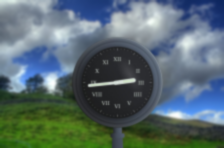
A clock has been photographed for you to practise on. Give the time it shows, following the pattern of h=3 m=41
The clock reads h=2 m=44
